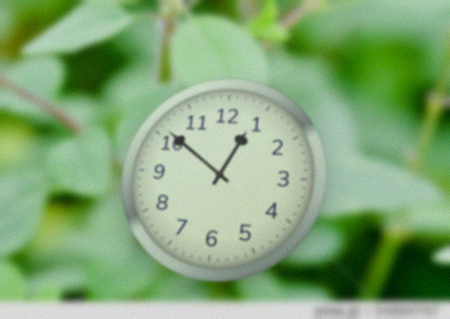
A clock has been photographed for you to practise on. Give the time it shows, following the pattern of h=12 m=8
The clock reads h=12 m=51
